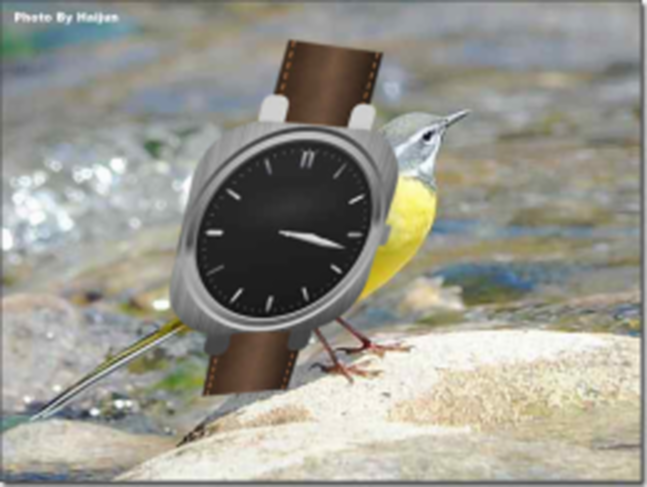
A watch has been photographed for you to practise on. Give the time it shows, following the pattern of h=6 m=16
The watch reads h=3 m=17
